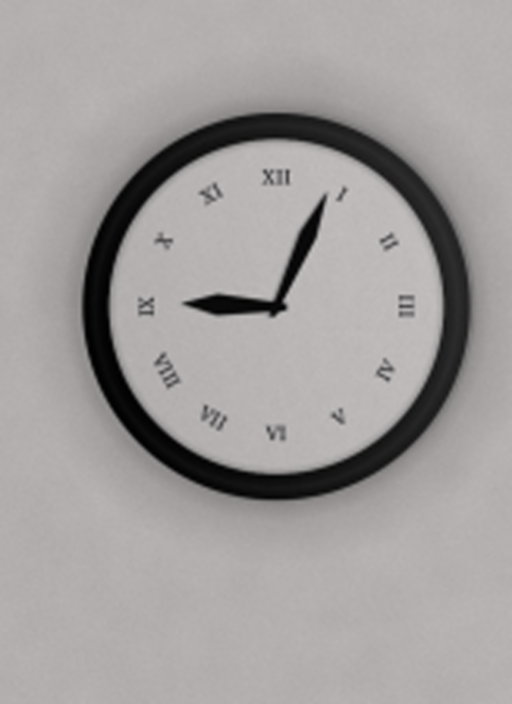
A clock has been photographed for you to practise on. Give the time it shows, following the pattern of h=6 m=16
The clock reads h=9 m=4
